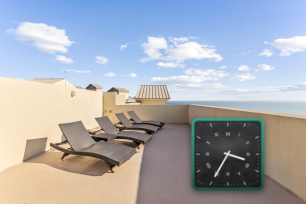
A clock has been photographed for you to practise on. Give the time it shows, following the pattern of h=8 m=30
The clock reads h=3 m=35
